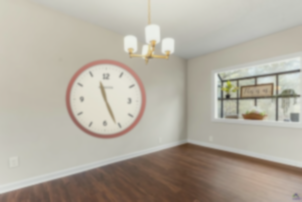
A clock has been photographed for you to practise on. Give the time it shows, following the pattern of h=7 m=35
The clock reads h=11 m=26
